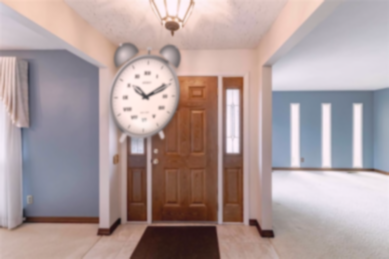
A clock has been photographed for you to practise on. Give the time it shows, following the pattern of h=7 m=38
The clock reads h=10 m=11
